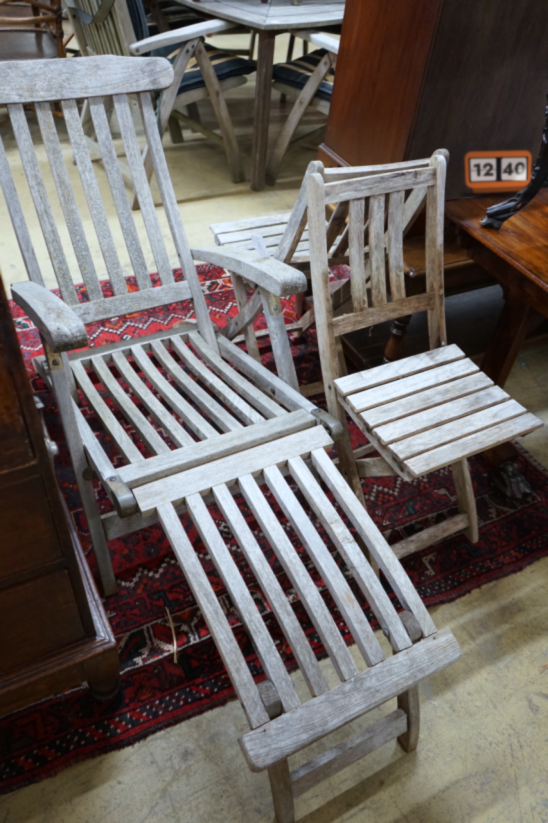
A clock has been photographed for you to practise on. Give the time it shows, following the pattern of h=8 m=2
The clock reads h=12 m=40
